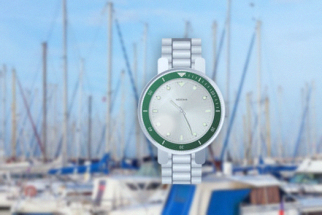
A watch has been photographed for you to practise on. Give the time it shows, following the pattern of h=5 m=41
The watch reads h=10 m=26
